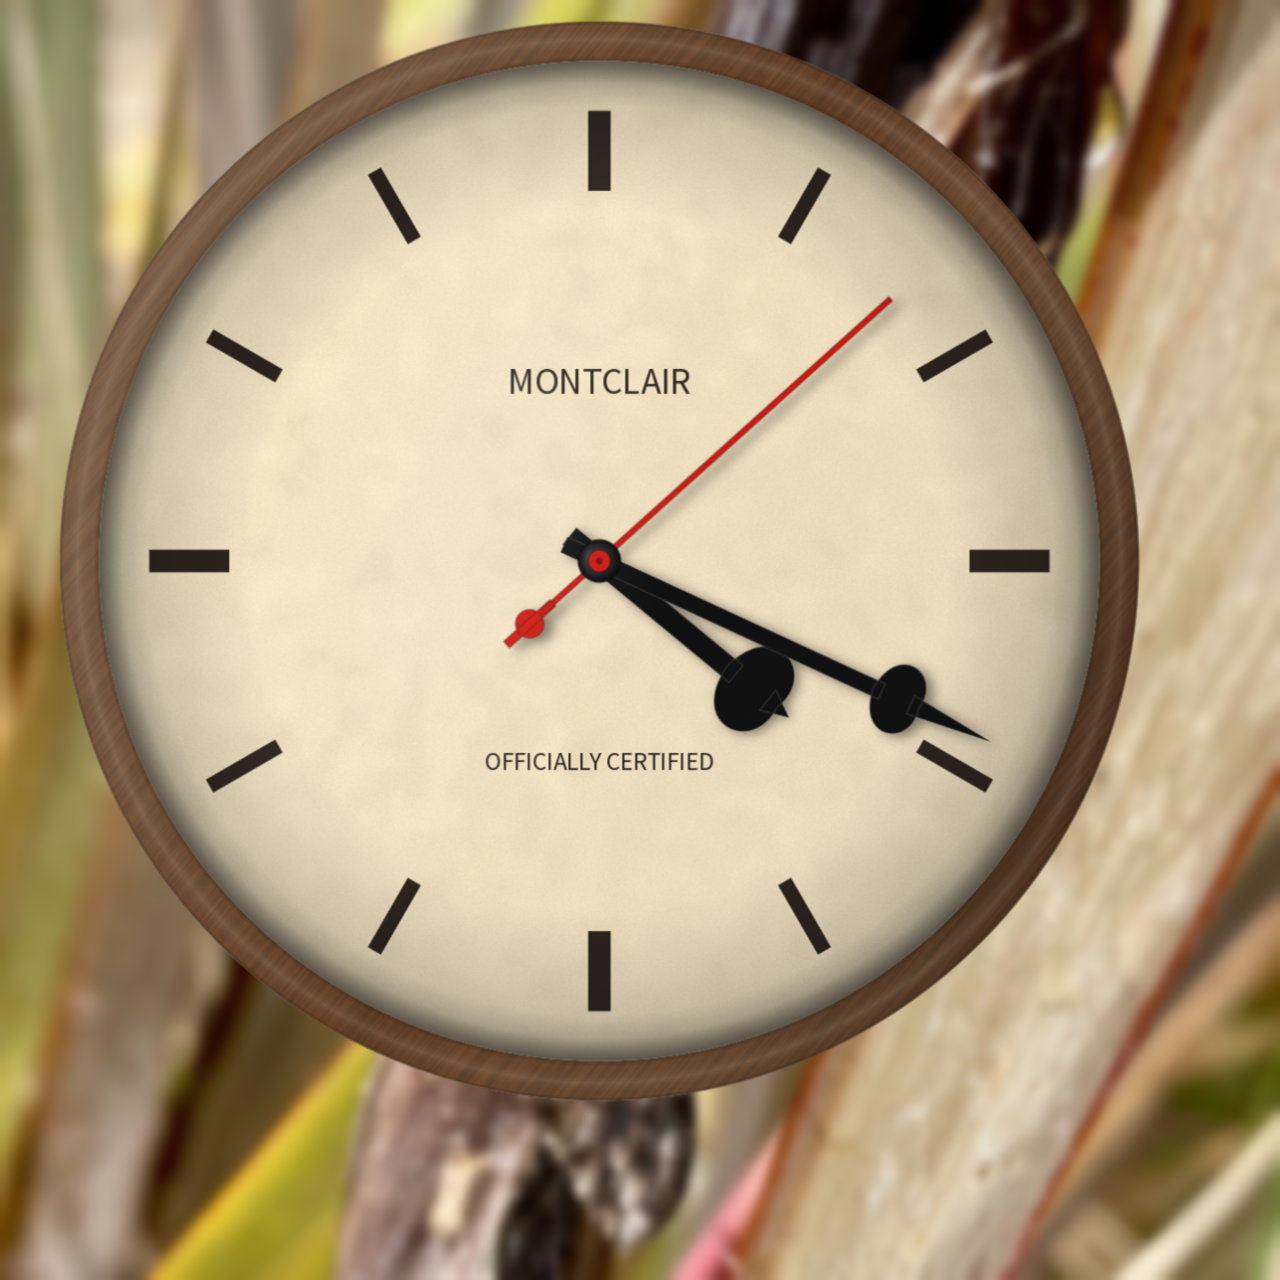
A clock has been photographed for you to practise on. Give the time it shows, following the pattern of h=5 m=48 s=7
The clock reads h=4 m=19 s=8
